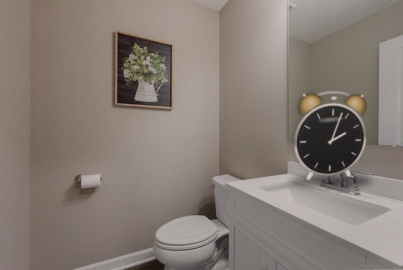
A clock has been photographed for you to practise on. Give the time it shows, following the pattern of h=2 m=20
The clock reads h=2 m=3
